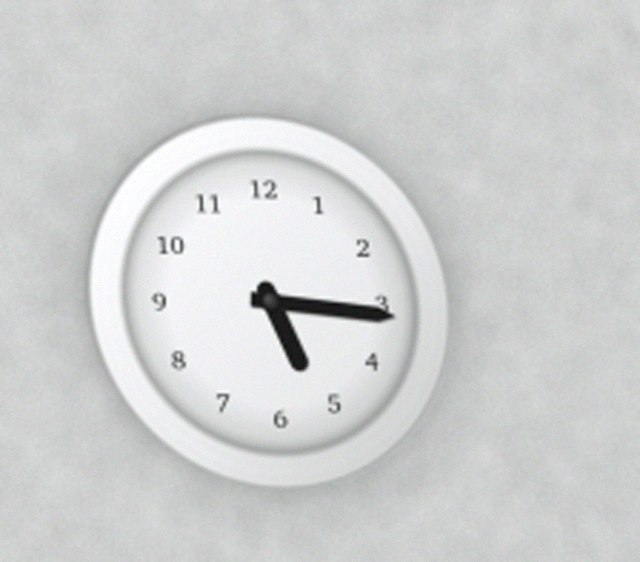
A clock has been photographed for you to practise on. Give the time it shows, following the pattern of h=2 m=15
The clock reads h=5 m=16
